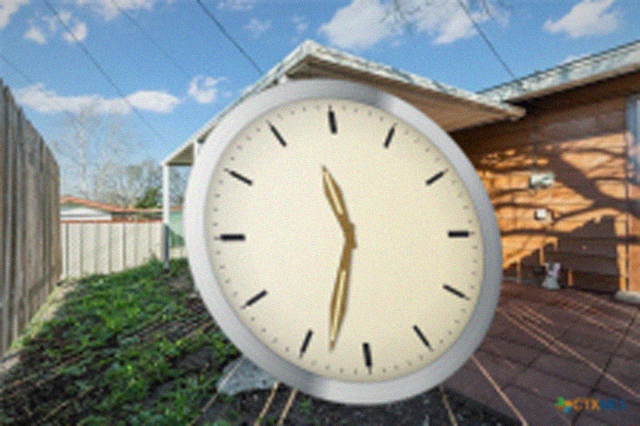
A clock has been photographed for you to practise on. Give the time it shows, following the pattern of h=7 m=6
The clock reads h=11 m=33
